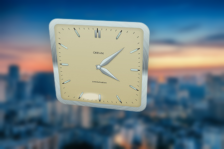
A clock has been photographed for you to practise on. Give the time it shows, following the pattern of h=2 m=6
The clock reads h=4 m=8
